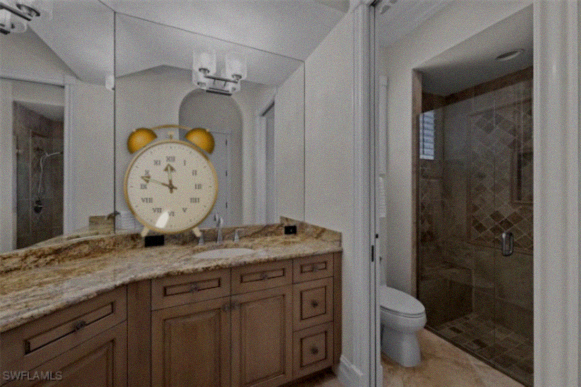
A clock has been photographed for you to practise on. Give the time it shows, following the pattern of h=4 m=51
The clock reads h=11 m=48
